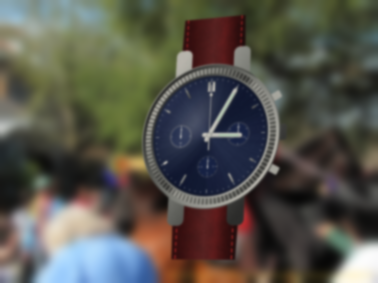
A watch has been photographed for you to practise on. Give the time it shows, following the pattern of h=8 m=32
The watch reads h=3 m=5
